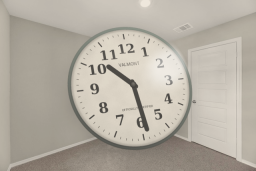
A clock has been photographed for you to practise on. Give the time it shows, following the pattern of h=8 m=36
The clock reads h=10 m=29
